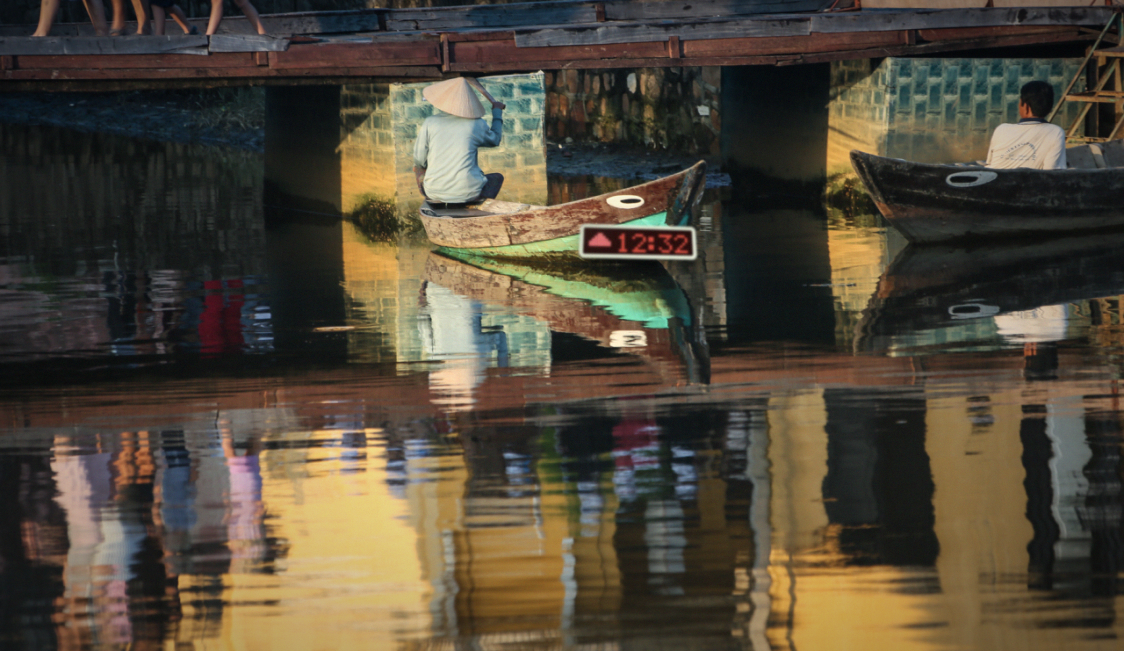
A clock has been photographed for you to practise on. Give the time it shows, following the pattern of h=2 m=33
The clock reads h=12 m=32
